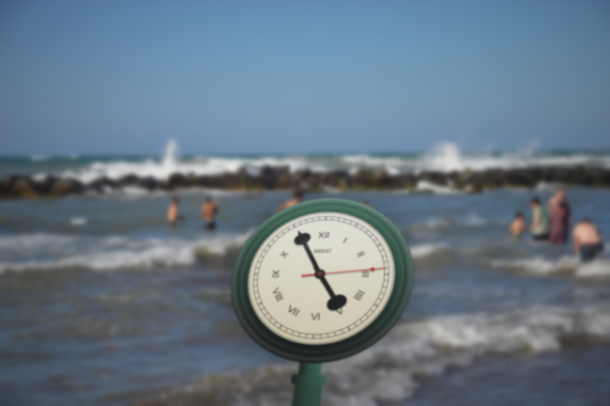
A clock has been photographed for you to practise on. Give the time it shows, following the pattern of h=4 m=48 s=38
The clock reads h=4 m=55 s=14
